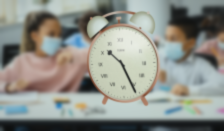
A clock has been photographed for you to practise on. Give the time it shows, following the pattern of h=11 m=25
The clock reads h=10 m=26
